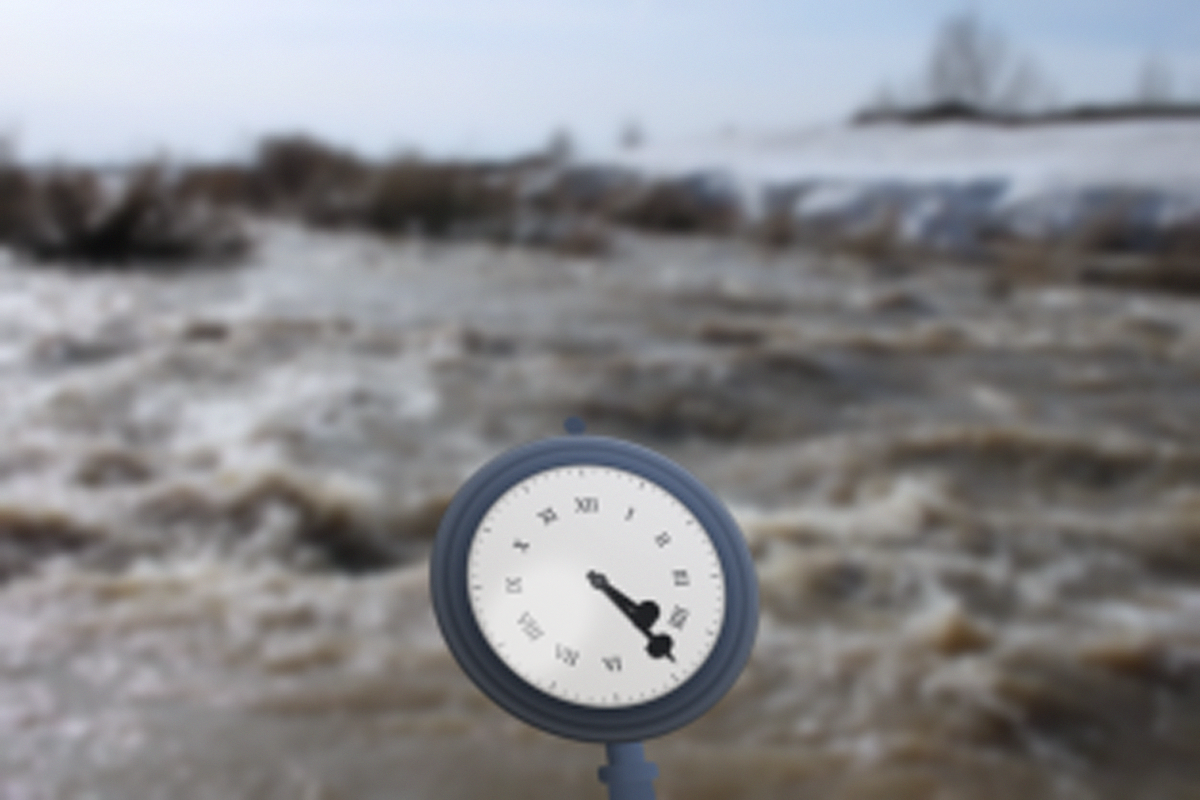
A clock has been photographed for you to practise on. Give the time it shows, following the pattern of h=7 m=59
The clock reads h=4 m=24
